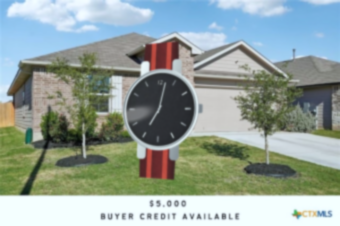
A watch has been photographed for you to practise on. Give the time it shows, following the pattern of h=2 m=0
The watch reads h=7 m=2
